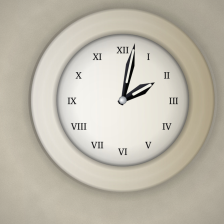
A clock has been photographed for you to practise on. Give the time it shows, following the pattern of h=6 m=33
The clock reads h=2 m=2
